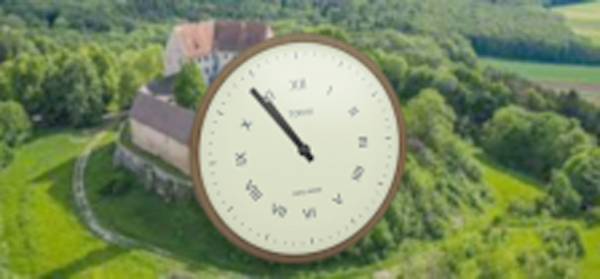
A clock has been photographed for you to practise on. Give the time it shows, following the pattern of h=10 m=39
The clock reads h=10 m=54
